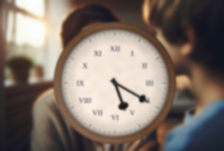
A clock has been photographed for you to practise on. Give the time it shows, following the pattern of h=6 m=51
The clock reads h=5 m=20
